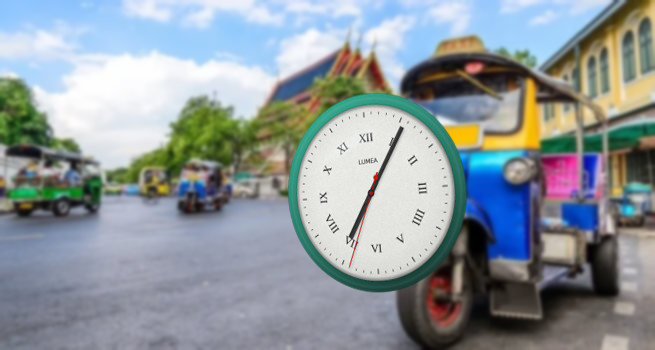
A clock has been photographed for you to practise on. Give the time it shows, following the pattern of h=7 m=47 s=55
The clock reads h=7 m=5 s=34
